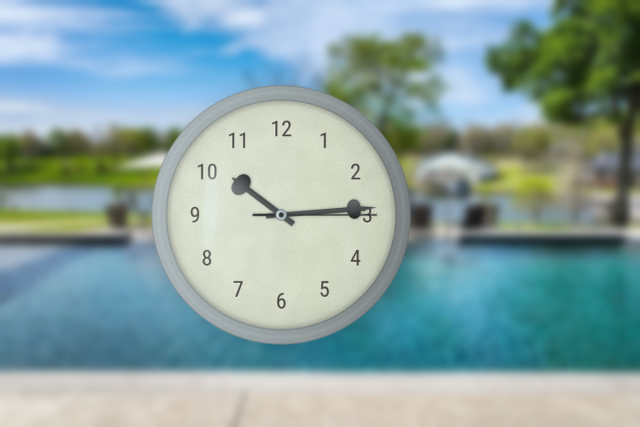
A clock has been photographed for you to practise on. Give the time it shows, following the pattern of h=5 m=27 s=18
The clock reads h=10 m=14 s=15
